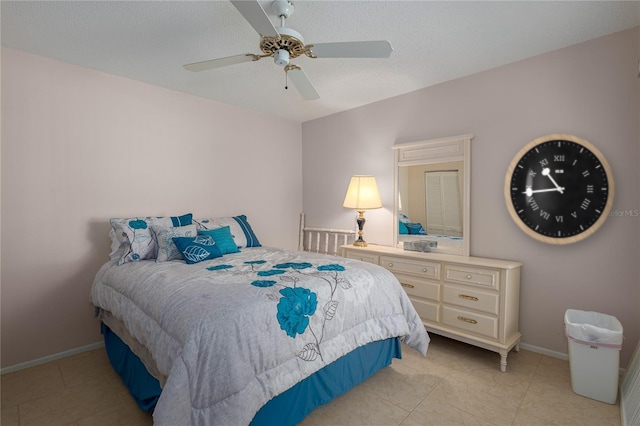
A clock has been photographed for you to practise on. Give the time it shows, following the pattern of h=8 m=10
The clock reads h=10 m=44
